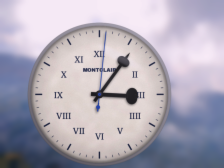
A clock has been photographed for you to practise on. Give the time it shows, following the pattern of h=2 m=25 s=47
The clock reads h=3 m=6 s=1
